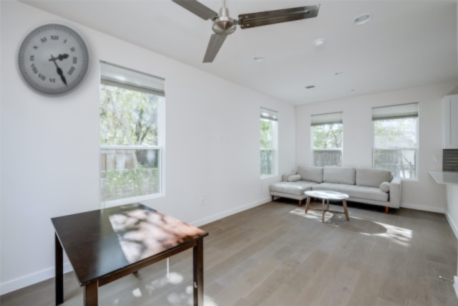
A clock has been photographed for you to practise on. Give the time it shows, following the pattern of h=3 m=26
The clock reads h=2 m=25
